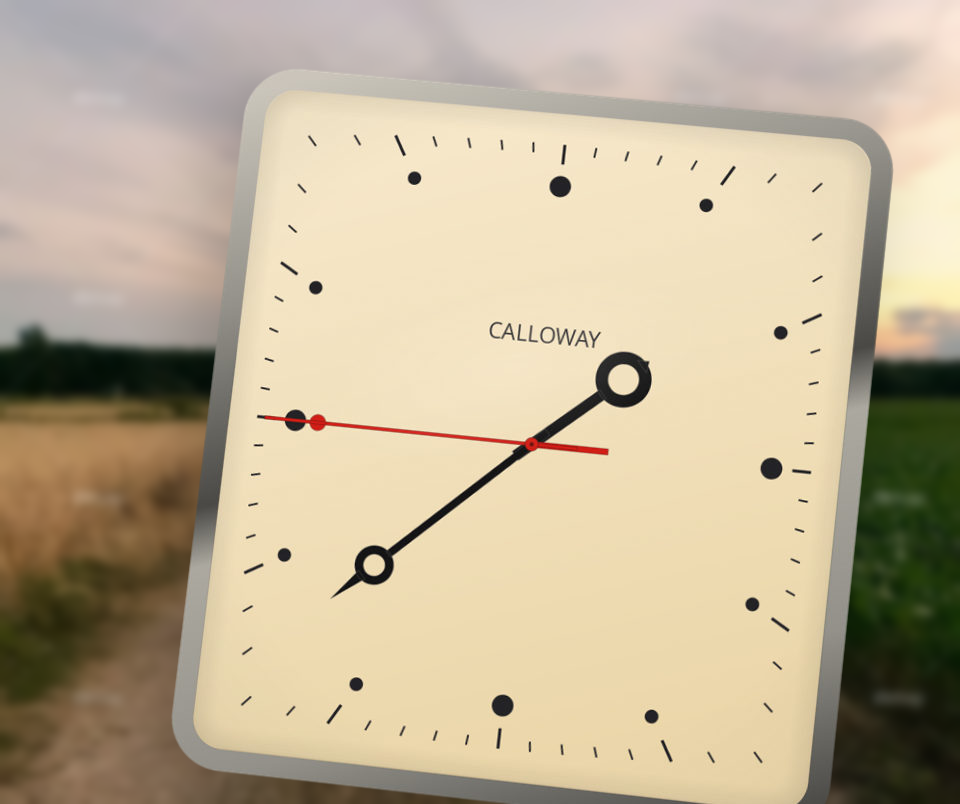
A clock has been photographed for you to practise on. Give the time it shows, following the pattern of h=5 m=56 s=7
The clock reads h=1 m=37 s=45
